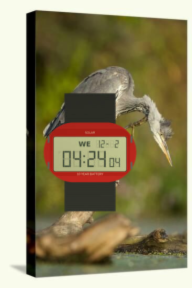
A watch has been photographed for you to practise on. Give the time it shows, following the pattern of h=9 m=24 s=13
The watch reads h=4 m=24 s=4
